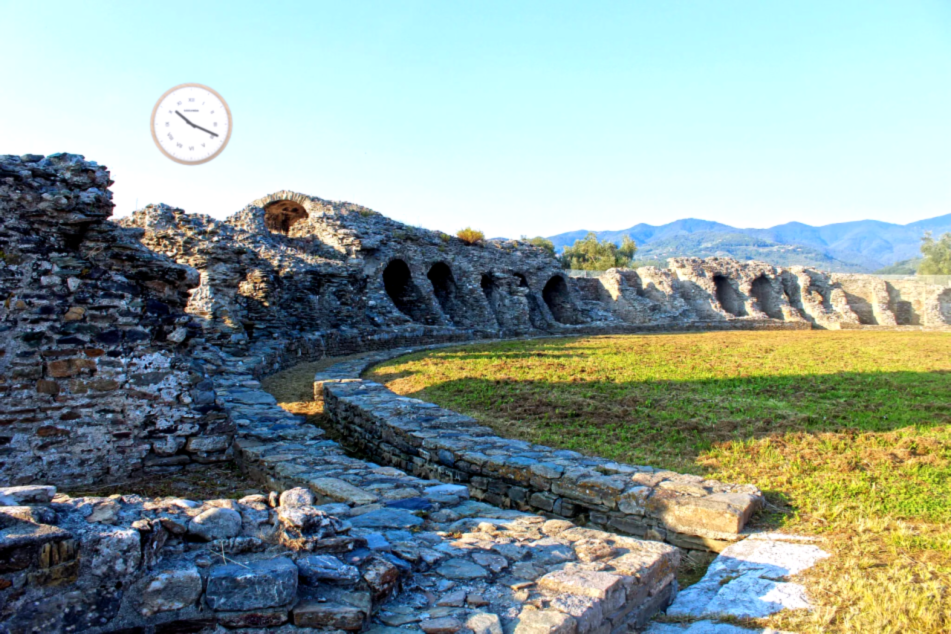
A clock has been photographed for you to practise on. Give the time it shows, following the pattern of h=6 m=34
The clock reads h=10 m=19
